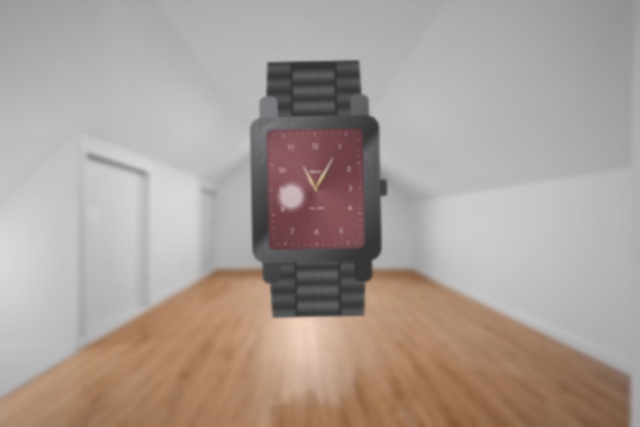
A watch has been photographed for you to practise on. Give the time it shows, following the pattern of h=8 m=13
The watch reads h=11 m=5
